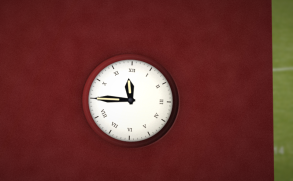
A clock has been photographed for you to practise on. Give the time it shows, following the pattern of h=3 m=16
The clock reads h=11 m=45
